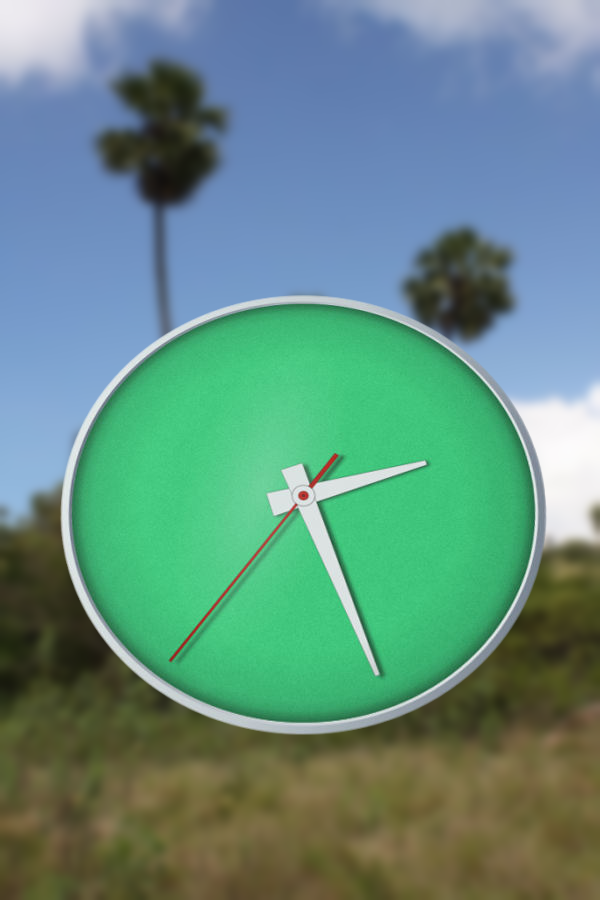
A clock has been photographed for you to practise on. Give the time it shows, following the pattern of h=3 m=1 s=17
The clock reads h=2 m=26 s=36
